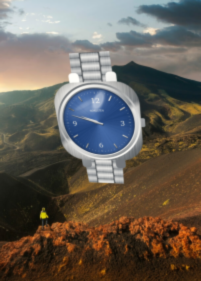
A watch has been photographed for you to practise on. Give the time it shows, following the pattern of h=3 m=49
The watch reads h=9 m=48
